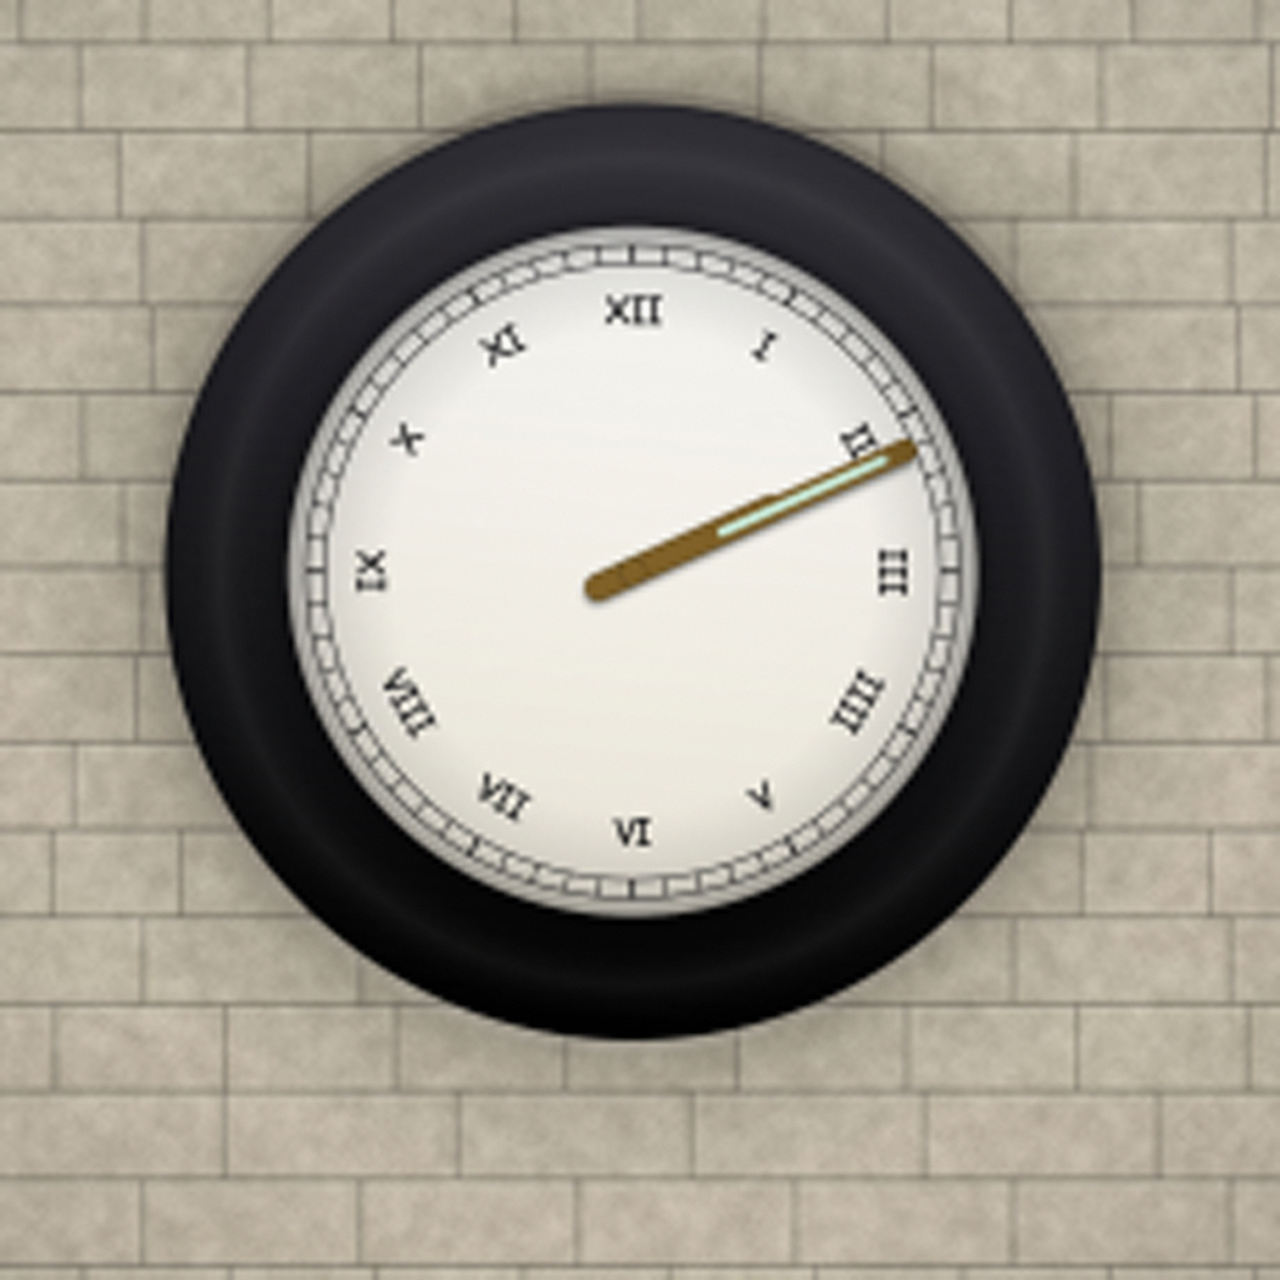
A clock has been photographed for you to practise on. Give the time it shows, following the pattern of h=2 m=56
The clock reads h=2 m=11
